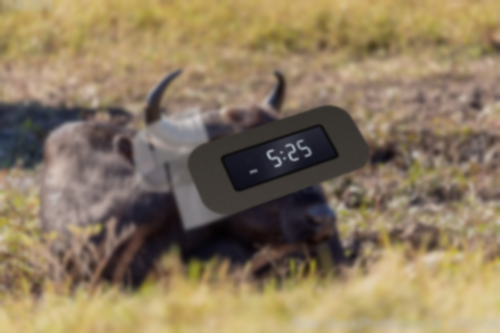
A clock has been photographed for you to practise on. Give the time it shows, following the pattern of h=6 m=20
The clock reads h=5 m=25
